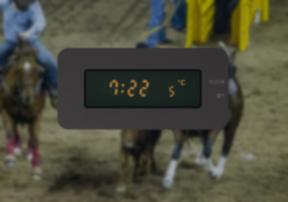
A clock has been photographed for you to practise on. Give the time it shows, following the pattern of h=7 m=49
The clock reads h=7 m=22
